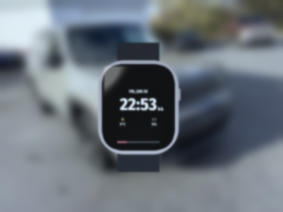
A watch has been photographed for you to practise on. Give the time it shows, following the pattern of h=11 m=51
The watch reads h=22 m=53
